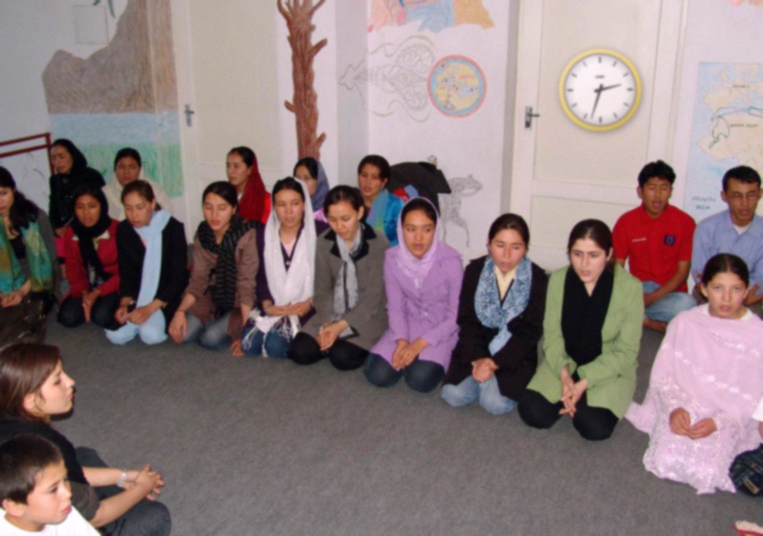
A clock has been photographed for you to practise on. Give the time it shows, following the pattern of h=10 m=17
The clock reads h=2 m=33
